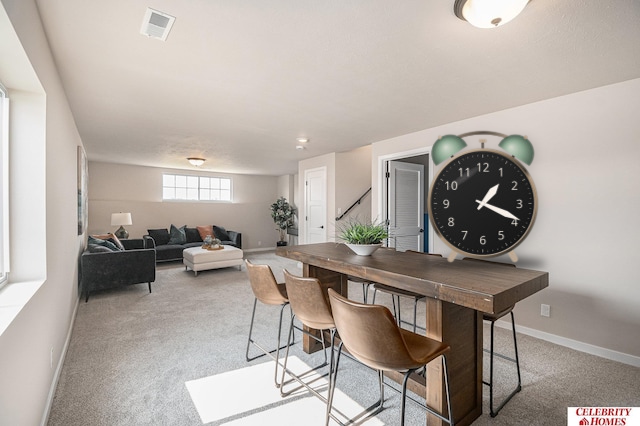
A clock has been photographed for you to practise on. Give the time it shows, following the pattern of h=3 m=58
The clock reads h=1 m=19
